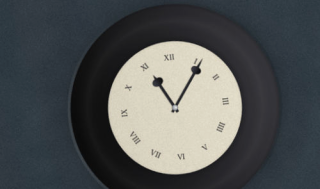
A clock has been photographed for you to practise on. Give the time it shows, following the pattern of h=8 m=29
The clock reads h=11 m=6
